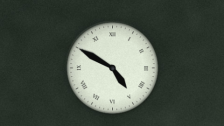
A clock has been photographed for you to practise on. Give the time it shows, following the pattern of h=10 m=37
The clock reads h=4 m=50
